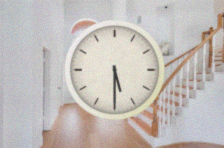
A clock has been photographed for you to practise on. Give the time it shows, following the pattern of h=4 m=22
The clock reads h=5 m=30
